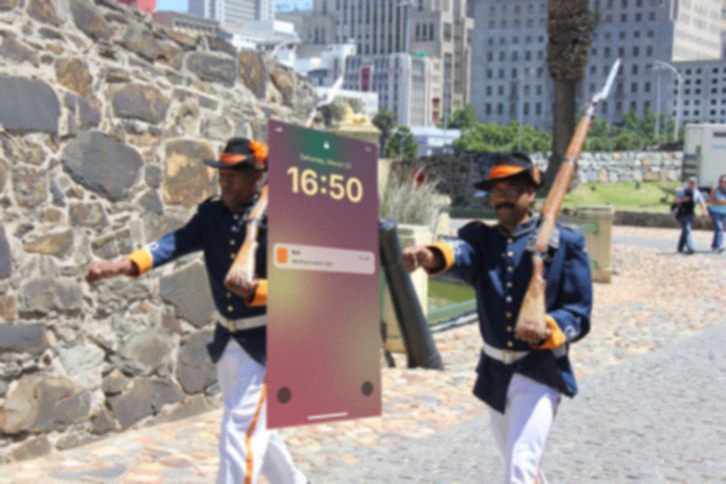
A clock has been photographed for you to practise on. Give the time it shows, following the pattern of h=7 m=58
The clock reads h=16 m=50
